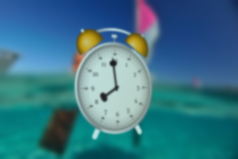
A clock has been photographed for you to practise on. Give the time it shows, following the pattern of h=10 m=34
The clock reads h=7 m=59
